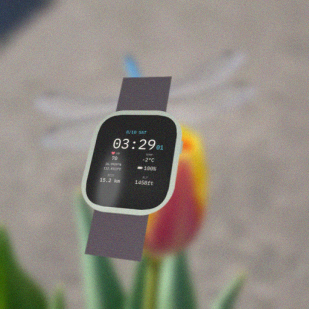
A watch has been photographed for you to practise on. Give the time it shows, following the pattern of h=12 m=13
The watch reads h=3 m=29
